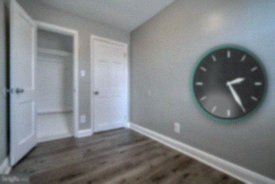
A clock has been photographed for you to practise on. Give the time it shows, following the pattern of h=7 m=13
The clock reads h=2 m=25
